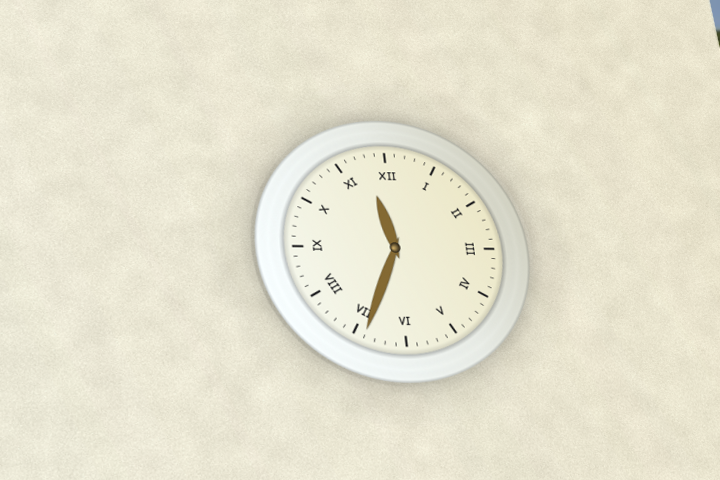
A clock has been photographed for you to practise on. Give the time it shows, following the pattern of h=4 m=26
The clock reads h=11 m=34
